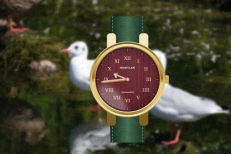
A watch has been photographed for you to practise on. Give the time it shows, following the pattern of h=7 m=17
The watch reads h=9 m=44
